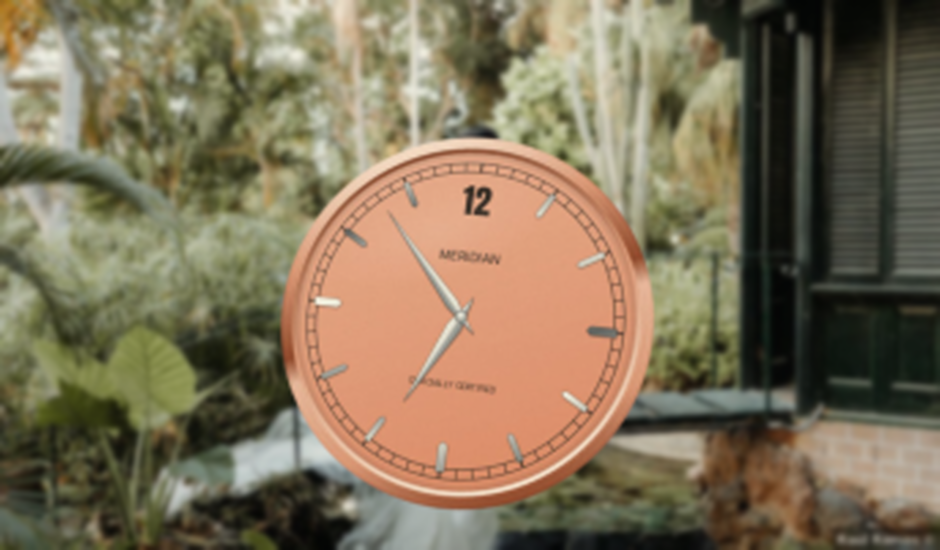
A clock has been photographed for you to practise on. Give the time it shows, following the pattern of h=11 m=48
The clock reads h=6 m=53
